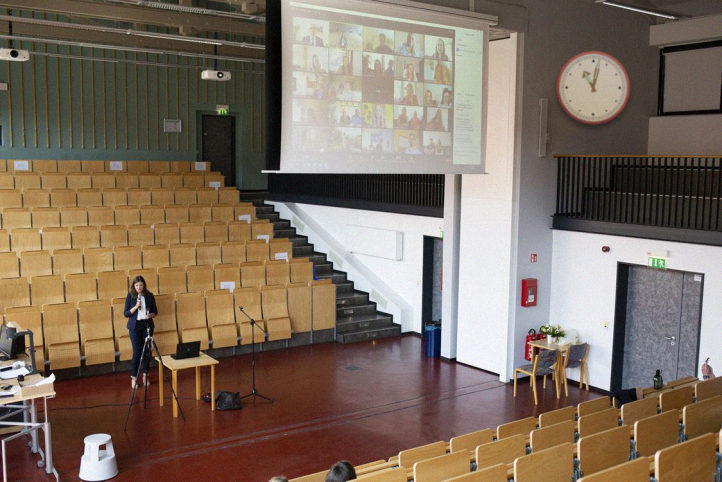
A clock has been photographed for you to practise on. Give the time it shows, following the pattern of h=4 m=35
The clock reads h=11 m=2
